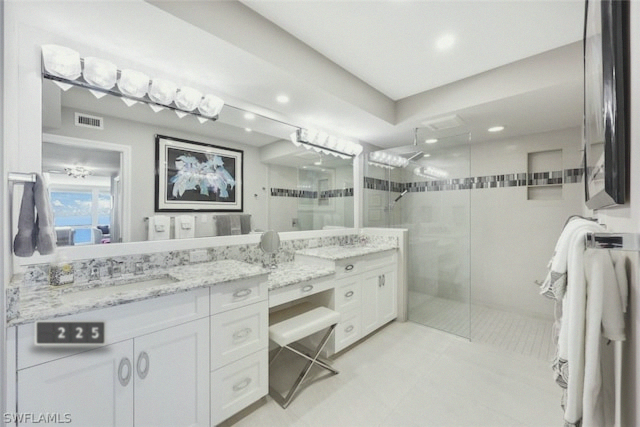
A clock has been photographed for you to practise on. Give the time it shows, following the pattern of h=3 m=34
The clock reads h=2 m=25
